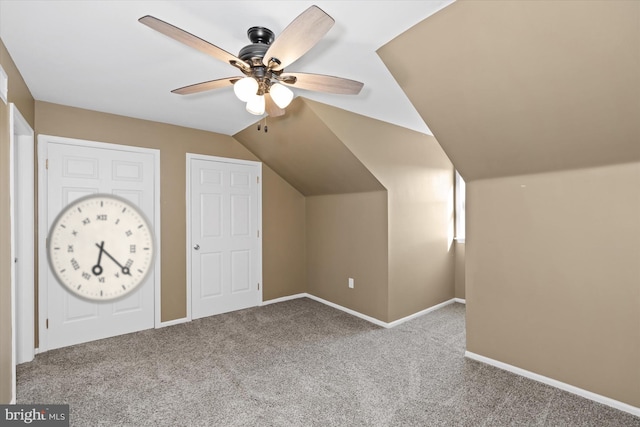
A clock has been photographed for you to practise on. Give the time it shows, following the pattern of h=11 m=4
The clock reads h=6 m=22
